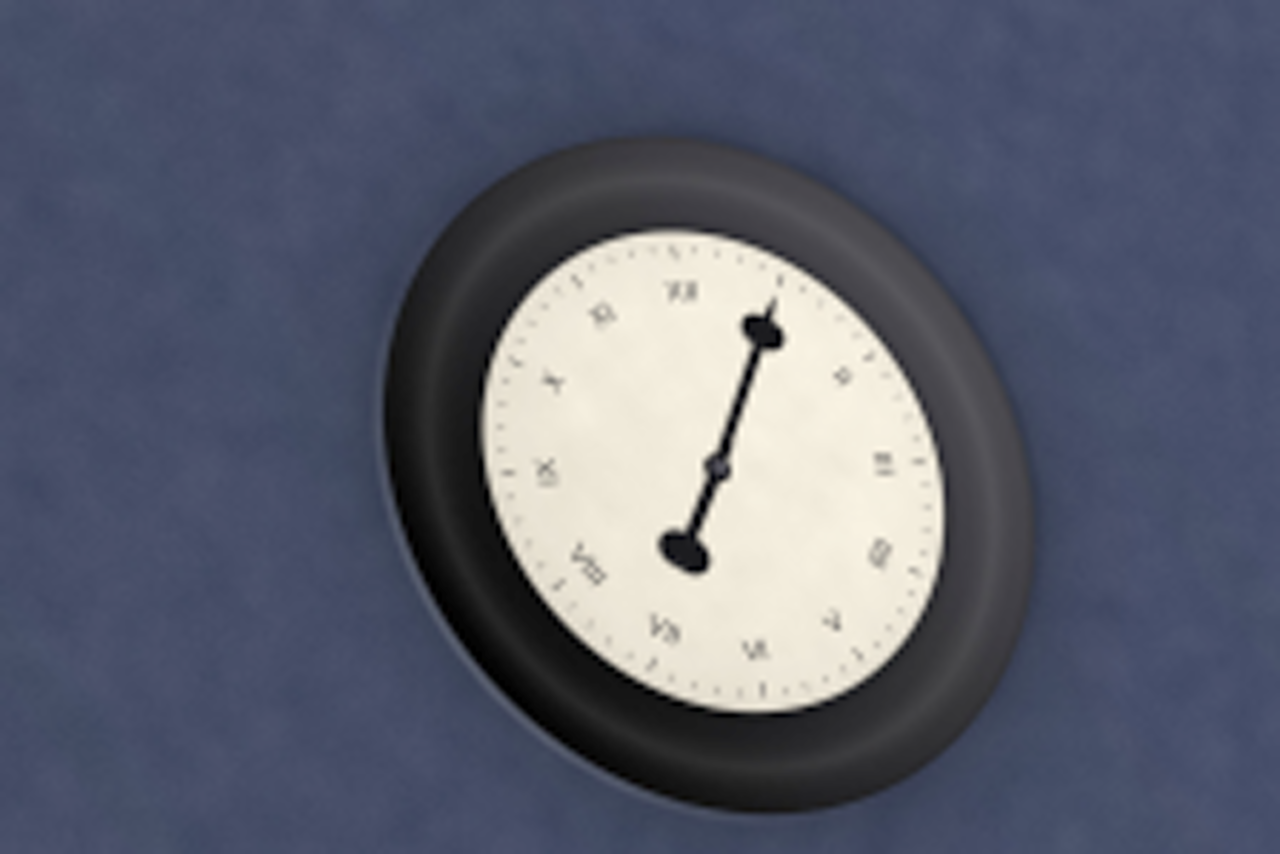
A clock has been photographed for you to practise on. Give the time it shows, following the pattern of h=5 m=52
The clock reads h=7 m=5
